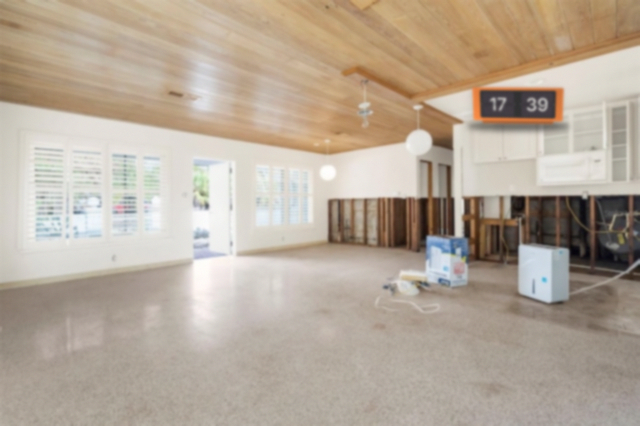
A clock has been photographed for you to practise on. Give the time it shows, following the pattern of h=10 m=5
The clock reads h=17 m=39
